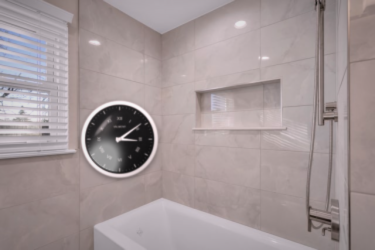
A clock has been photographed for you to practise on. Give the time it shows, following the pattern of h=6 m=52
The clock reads h=3 m=9
